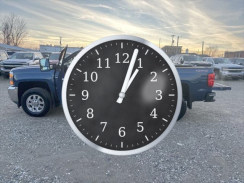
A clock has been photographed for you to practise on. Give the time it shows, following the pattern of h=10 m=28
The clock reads h=1 m=3
